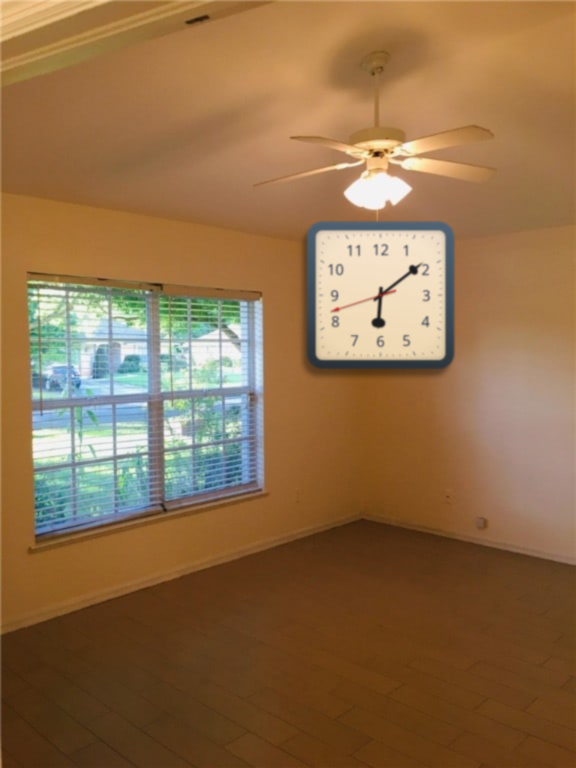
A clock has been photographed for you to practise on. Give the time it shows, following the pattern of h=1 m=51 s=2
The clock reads h=6 m=8 s=42
